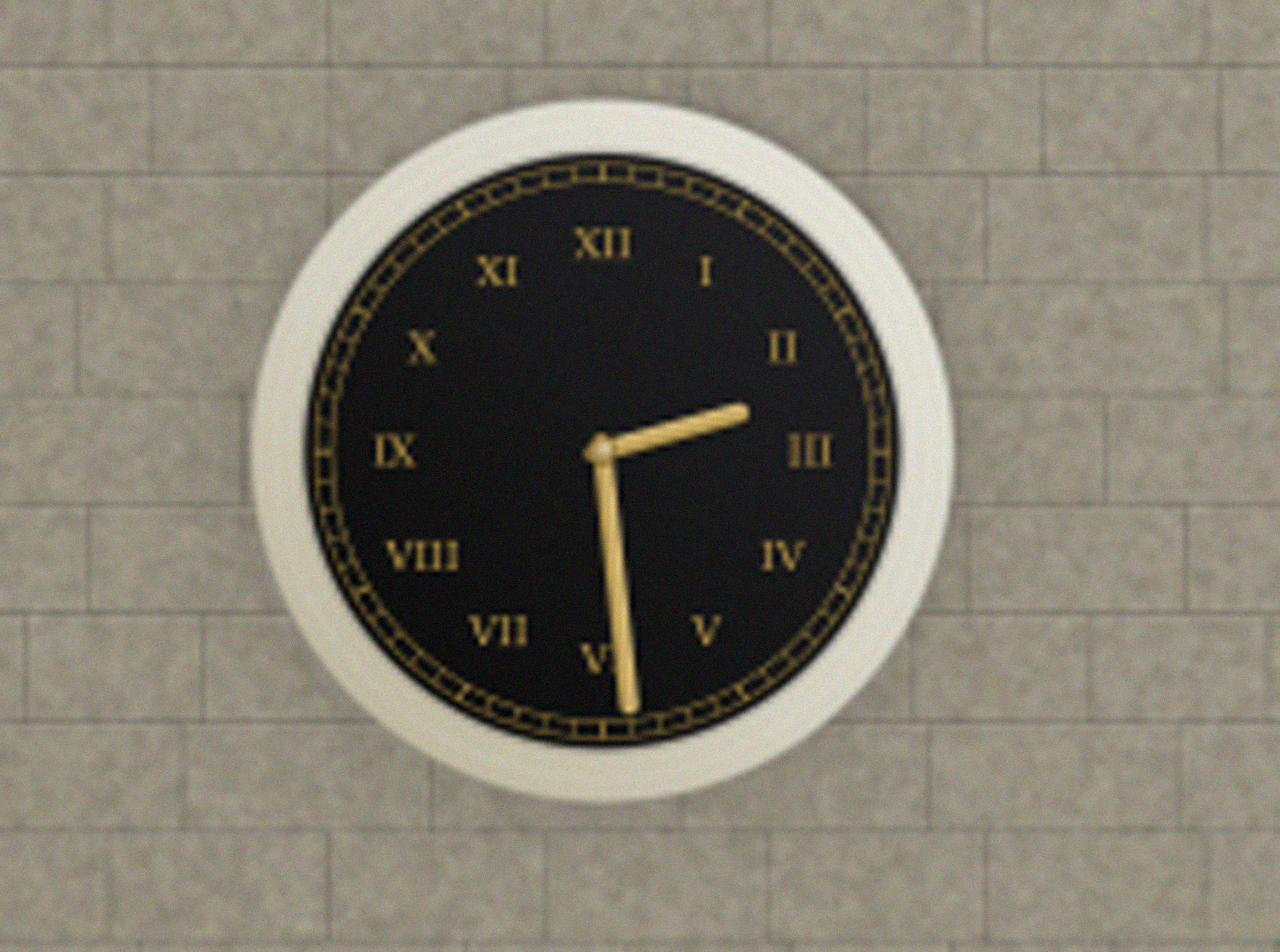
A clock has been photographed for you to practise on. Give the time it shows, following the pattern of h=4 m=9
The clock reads h=2 m=29
